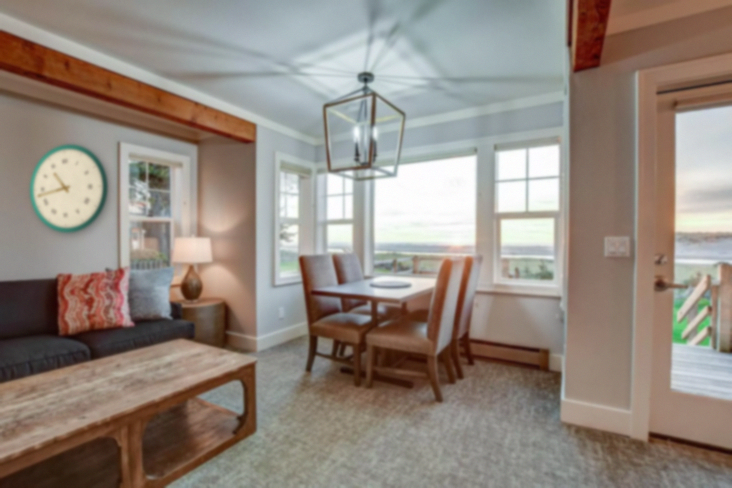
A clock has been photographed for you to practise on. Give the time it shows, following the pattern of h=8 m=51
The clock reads h=10 m=43
